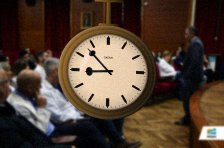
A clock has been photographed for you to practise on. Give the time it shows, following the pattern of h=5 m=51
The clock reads h=8 m=53
